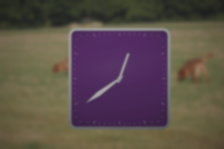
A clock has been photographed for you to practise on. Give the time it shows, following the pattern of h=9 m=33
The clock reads h=12 m=39
